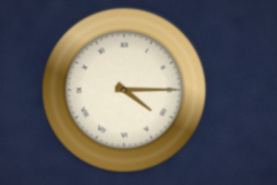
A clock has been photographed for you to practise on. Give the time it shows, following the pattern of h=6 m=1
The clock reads h=4 m=15
